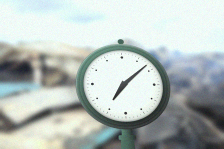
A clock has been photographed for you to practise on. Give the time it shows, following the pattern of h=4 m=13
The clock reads h=7 m=8
